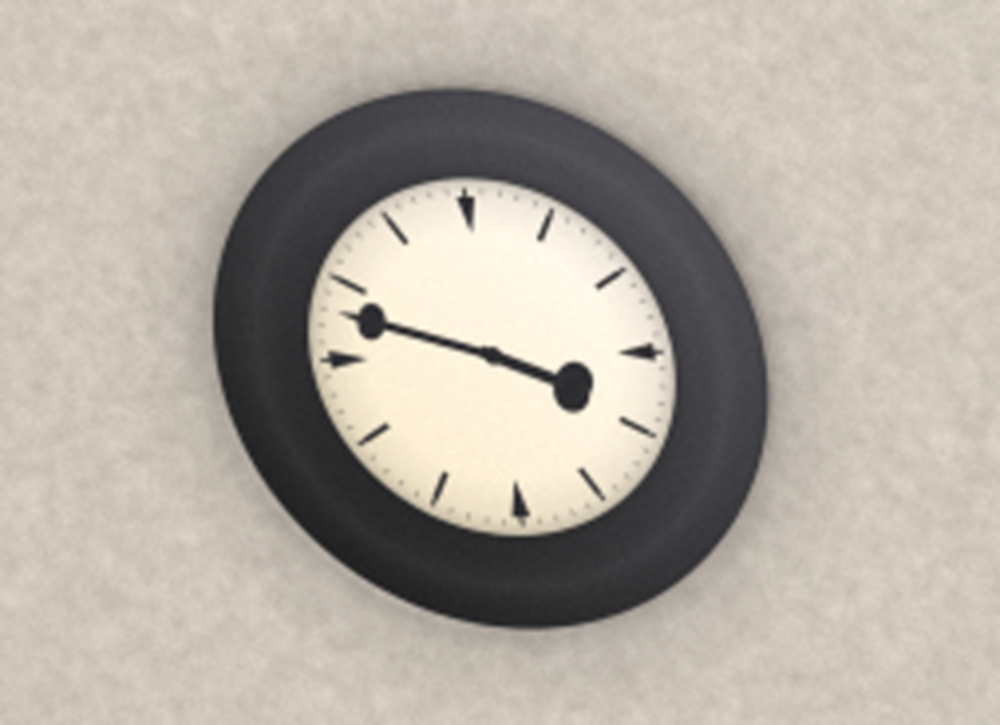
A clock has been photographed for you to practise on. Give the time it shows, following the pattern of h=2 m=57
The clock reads h=3 m=48
